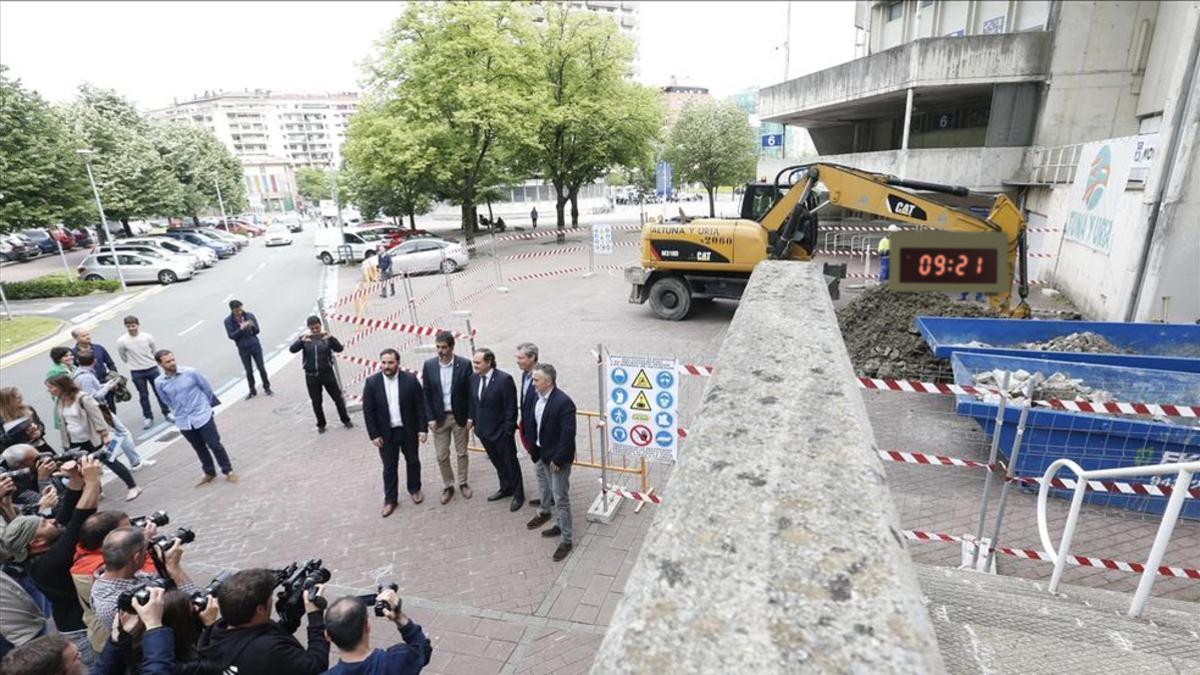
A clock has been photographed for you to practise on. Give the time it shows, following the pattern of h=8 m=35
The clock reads h=9 m=21
